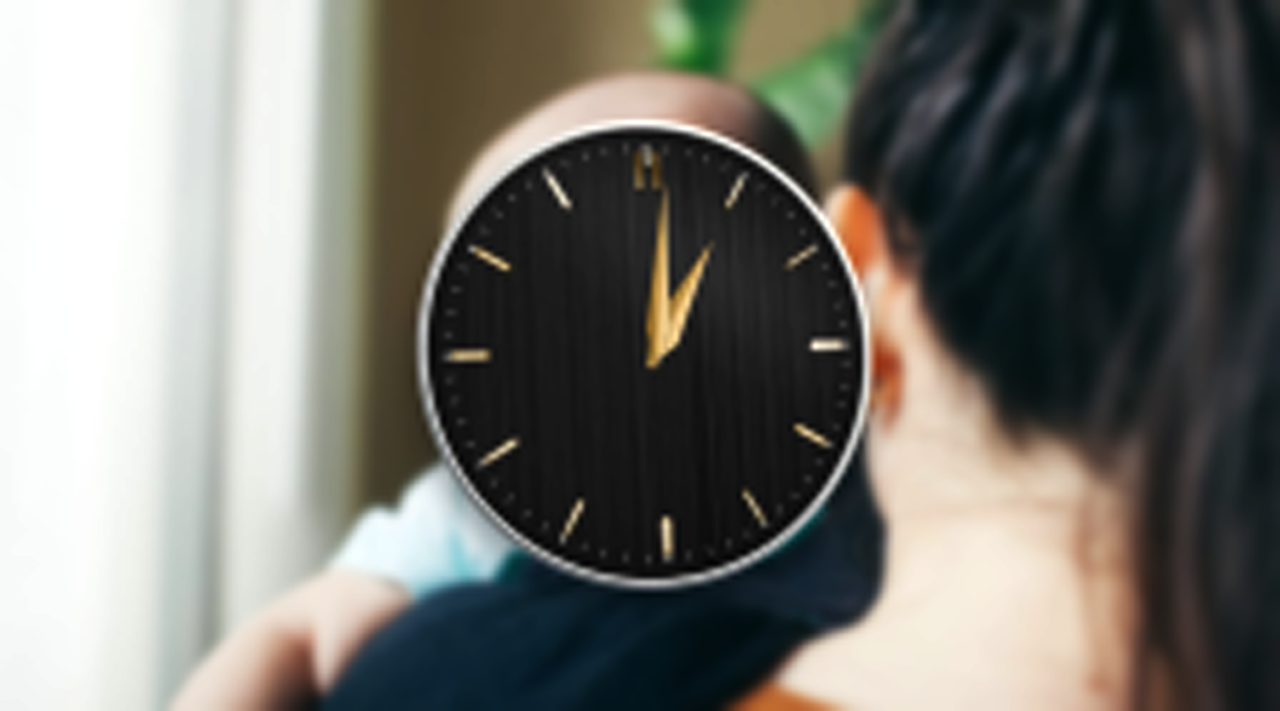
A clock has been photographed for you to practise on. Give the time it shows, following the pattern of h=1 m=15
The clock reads h=1 m=1
